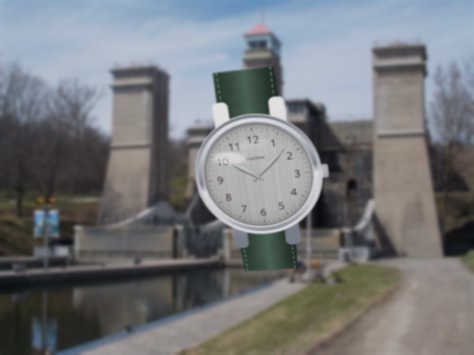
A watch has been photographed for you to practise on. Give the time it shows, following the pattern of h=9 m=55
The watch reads h=10 m=8
